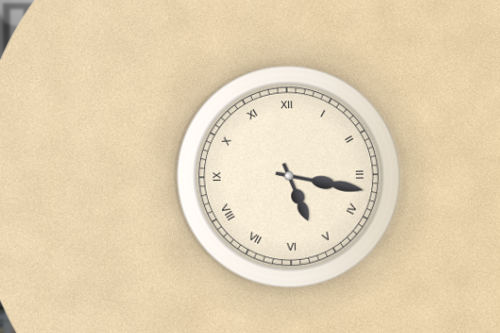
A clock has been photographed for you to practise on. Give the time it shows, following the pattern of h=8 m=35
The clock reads h=5 m=17
